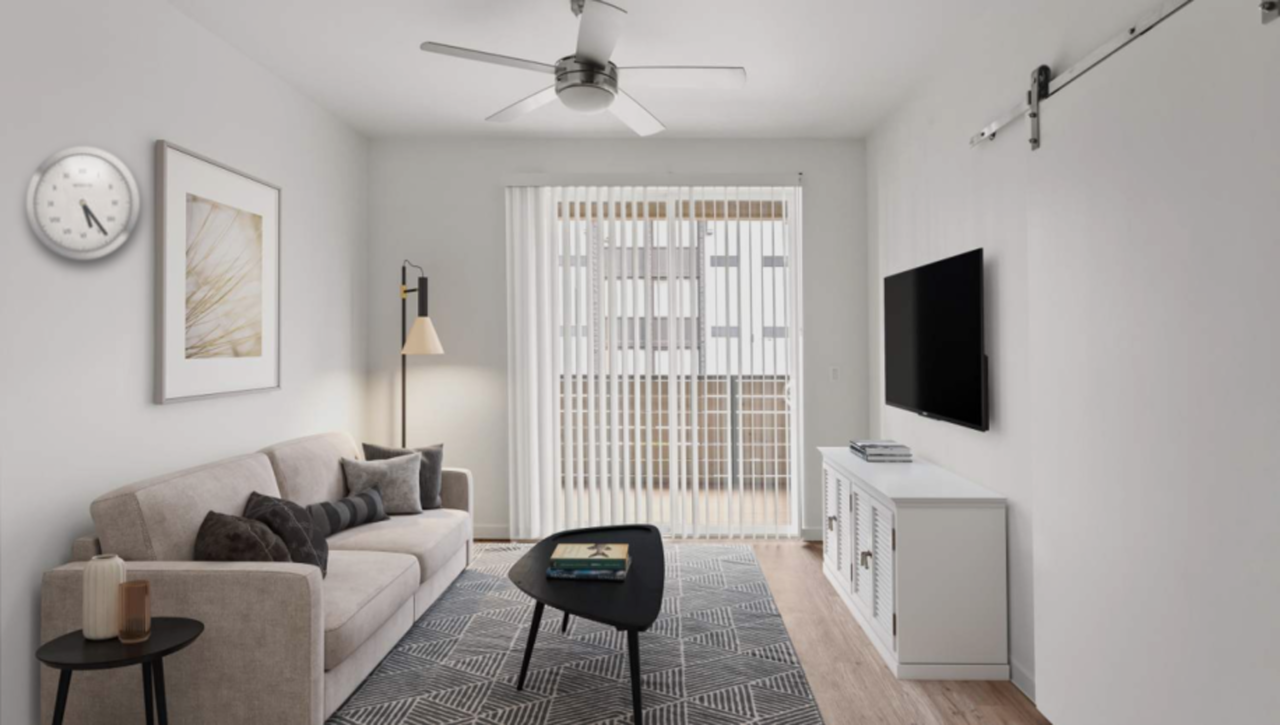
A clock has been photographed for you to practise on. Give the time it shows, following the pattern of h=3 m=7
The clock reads h=5 m=24
